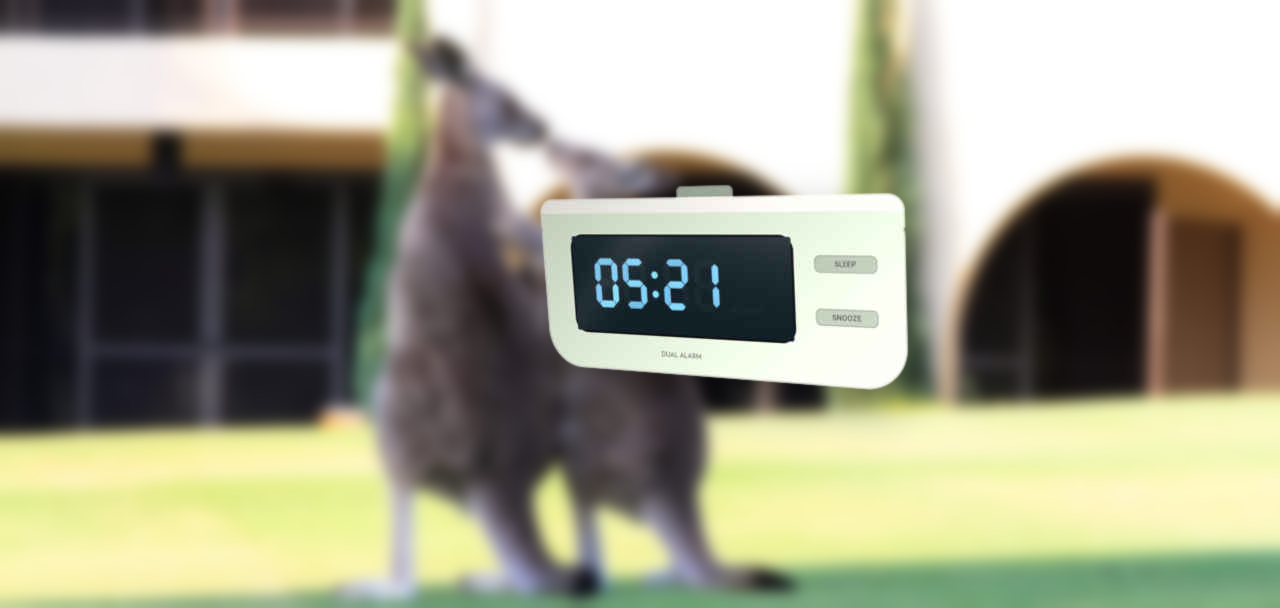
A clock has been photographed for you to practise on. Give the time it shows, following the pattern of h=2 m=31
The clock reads h=5 m=21
